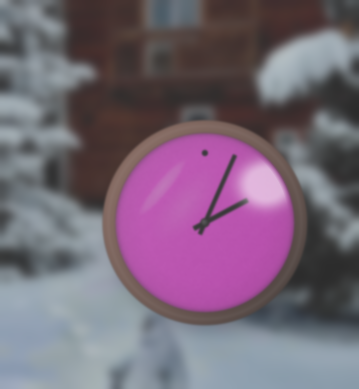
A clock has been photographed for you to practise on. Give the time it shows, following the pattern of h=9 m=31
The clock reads h=2 m=4
